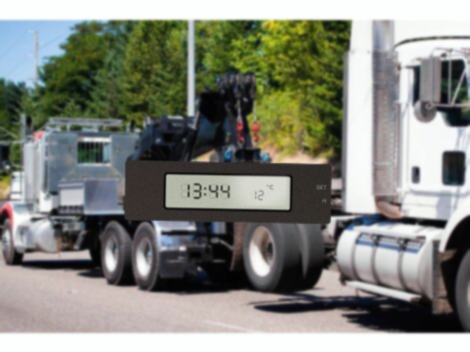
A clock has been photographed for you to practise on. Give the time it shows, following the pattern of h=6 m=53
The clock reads h=13 m=44
